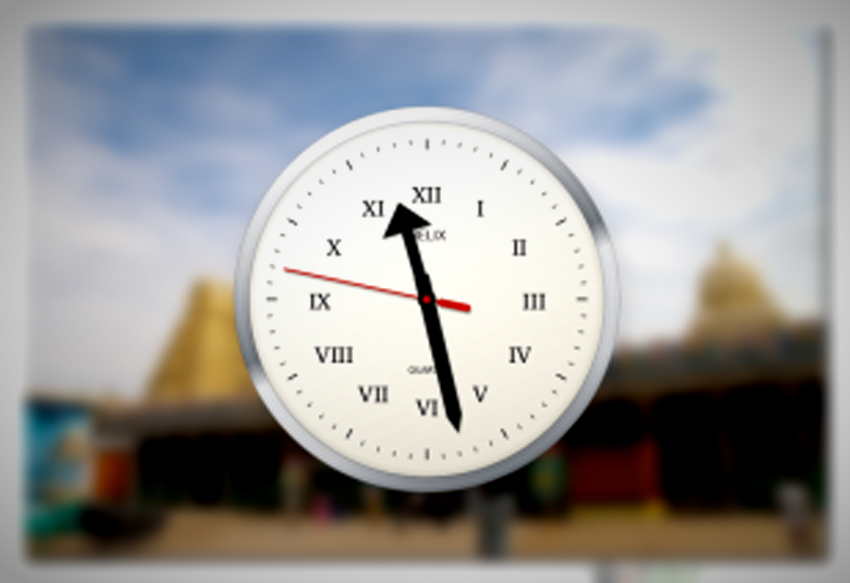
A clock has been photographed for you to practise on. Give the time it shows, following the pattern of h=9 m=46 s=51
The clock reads h=11 m=27 s=47
